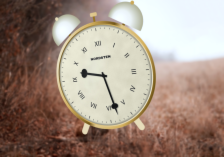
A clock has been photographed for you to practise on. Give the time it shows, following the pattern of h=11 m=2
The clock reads h=9 m=28
